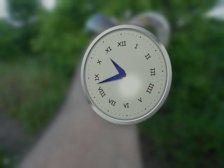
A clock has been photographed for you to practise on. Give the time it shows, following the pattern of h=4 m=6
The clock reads h=10 m=43
